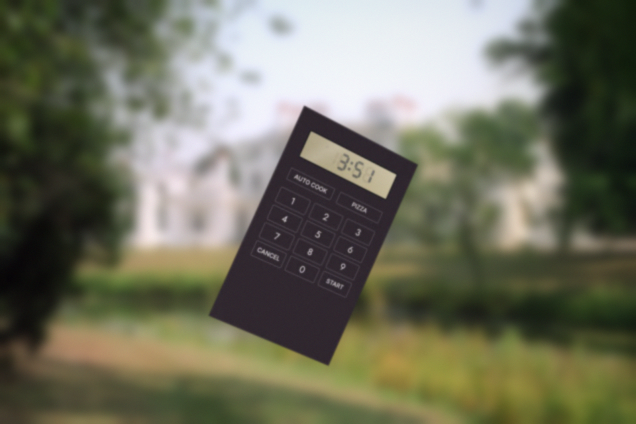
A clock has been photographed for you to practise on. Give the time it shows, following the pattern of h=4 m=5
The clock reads h=3 m=51
